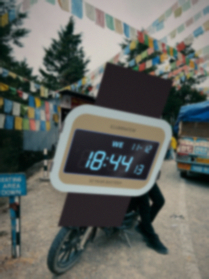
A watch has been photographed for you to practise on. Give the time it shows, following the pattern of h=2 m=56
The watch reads h=18 m=44
